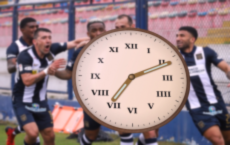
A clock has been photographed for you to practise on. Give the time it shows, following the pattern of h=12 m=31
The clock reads h=7 m=11
